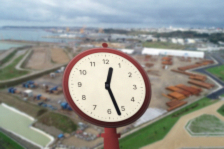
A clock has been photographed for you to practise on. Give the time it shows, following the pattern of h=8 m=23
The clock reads h=12 m=27
